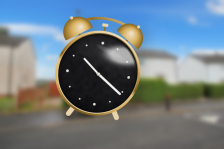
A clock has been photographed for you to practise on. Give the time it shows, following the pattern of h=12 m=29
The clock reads h=10 m=21
